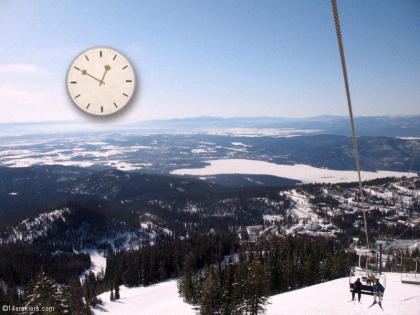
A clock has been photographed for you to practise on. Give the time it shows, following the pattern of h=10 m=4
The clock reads h=12 m=50
